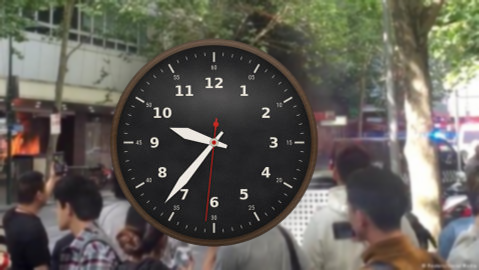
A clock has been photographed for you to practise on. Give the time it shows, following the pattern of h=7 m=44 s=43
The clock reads h=9 m=36 s=31
